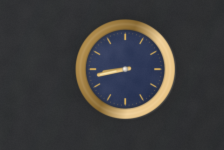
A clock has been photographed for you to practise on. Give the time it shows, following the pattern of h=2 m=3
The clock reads h=8 m=43
